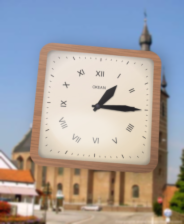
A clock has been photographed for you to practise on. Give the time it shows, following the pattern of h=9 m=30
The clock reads h=1 m=15
